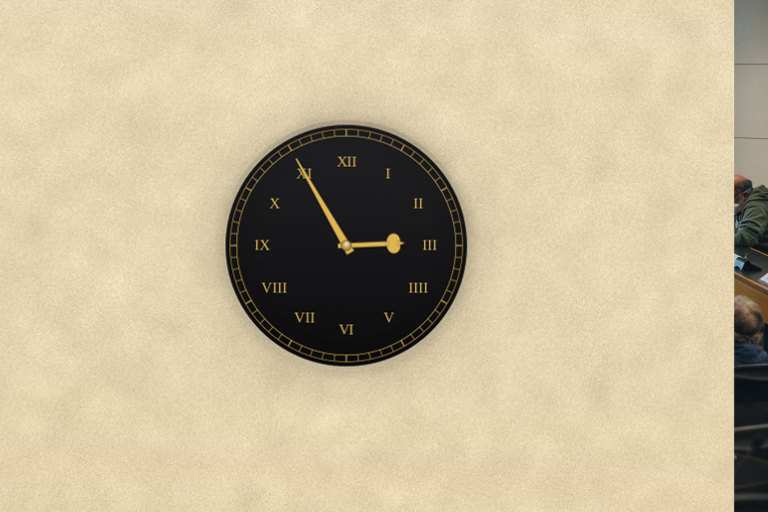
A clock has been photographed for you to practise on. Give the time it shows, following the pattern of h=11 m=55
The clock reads h=2 m=55
